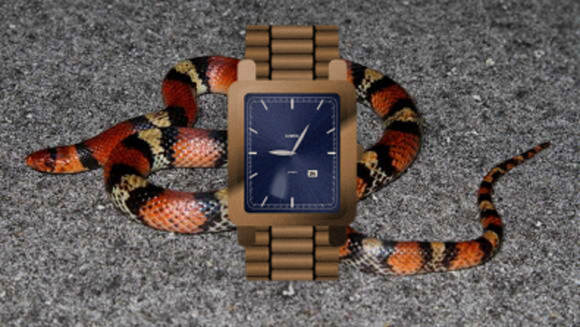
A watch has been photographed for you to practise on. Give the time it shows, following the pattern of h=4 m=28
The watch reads h=9 m=5
